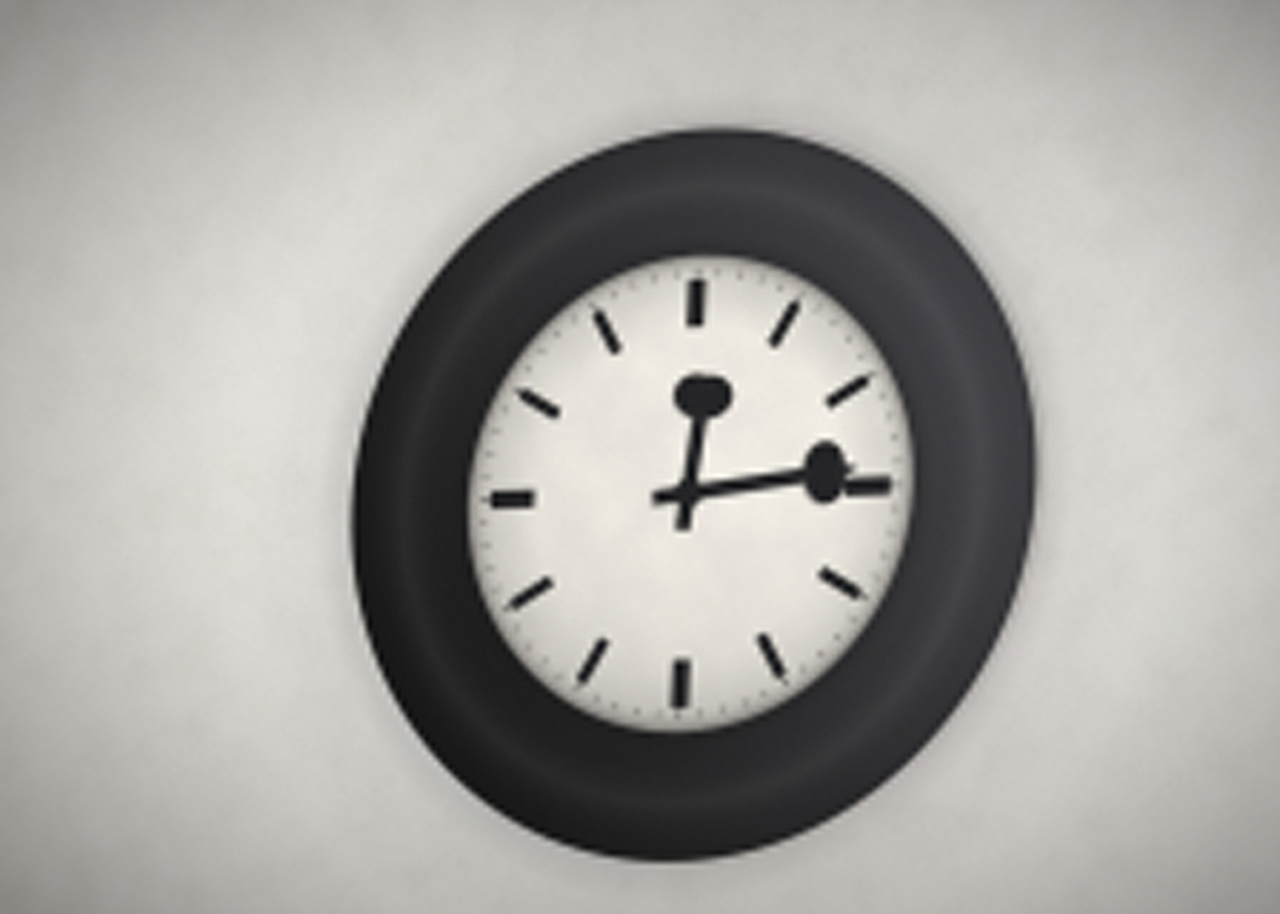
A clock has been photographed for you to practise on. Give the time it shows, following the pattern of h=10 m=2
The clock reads h=12 m=14
